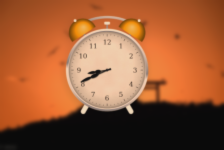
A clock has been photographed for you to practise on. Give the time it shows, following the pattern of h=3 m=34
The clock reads h=8 m=41
